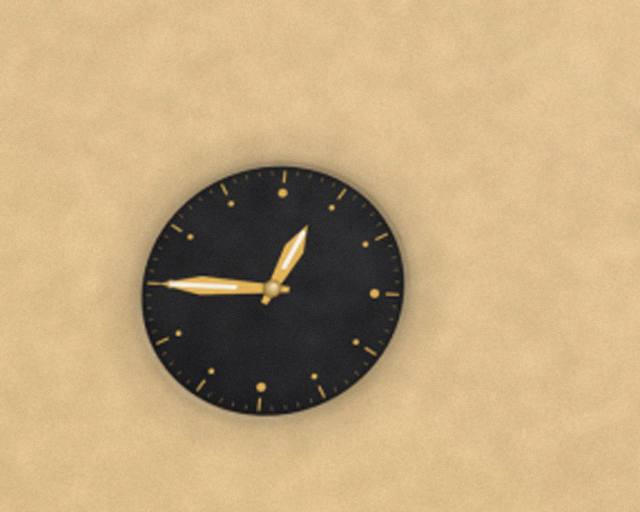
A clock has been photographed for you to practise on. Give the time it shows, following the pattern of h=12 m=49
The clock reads h=12 m=45
